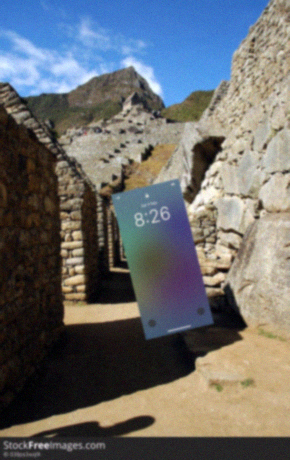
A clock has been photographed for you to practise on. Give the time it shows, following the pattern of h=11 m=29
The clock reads h=8 m=26
